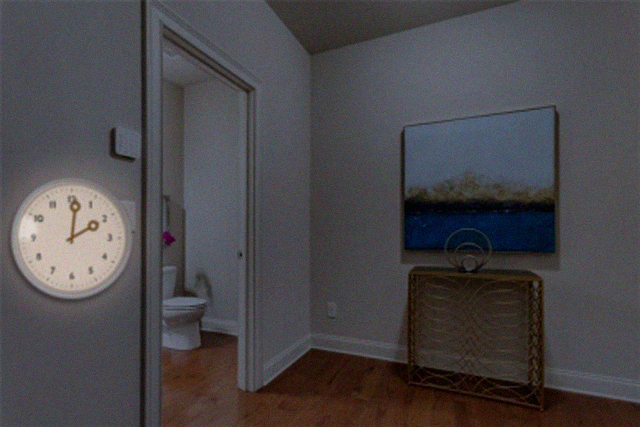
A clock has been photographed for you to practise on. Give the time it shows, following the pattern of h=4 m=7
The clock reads h=2 m=1
